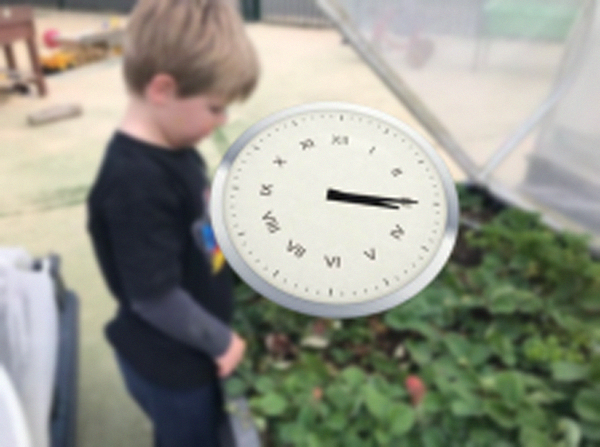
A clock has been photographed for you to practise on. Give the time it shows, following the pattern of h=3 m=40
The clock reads h=3 m=15
